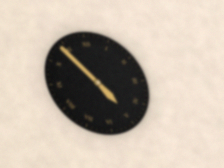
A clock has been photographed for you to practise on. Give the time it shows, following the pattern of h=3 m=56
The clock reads h=4 m=54
